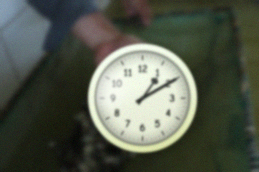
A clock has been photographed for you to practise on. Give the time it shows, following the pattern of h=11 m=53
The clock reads h=1 m=10
